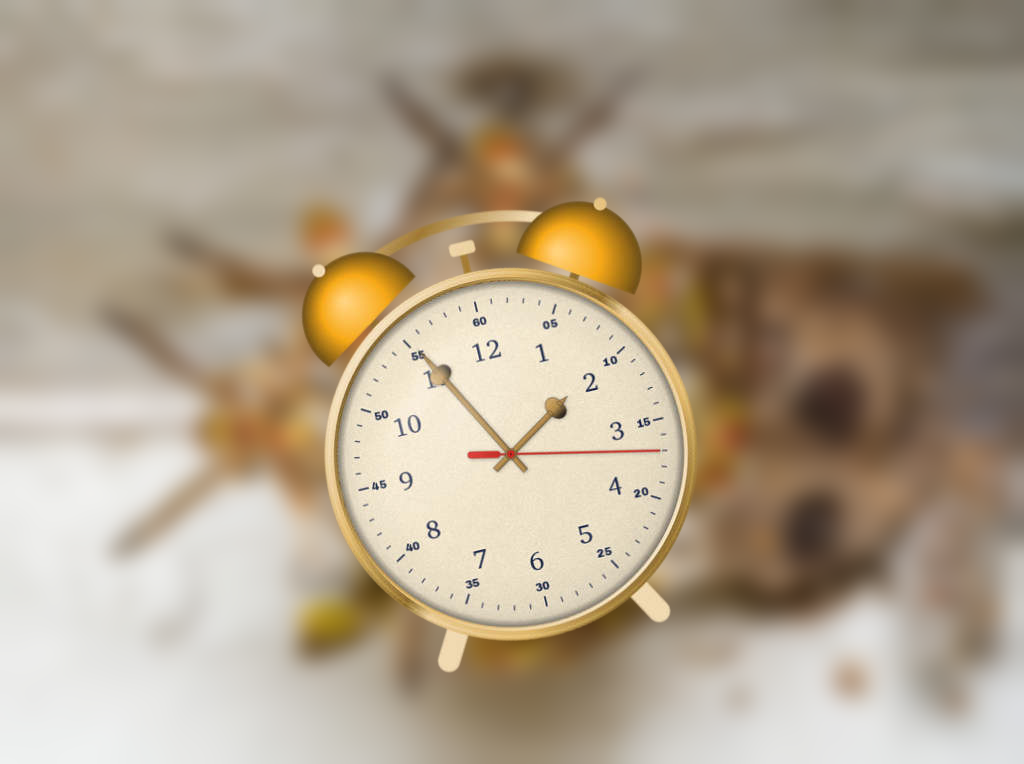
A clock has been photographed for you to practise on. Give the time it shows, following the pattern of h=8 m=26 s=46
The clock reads h=1 m=55 s=17
